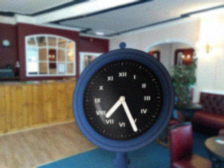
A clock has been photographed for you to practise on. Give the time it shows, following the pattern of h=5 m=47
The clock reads h=7 m=26
